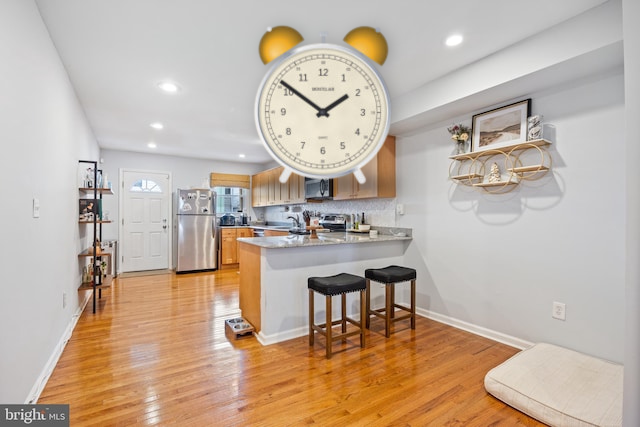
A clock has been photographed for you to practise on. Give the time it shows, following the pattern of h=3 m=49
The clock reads h=1 m=51
